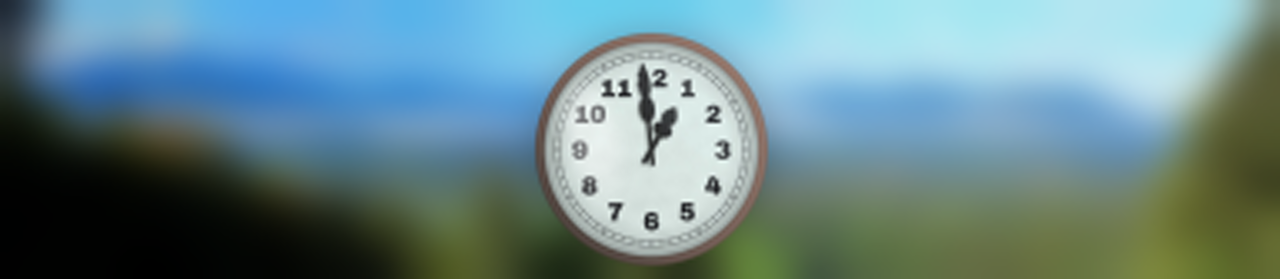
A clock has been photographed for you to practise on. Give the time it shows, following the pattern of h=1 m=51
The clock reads h=12 m=59
